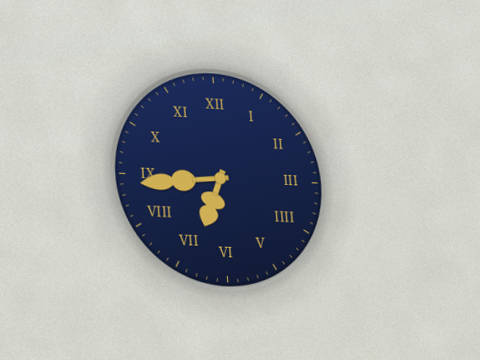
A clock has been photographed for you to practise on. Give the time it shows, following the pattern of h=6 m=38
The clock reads h=6 m=44
